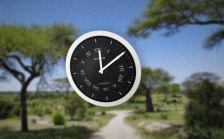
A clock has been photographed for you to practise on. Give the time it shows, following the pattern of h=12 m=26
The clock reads h=12 m=10
